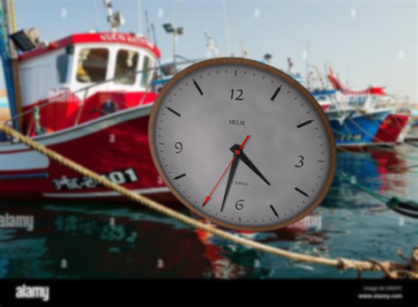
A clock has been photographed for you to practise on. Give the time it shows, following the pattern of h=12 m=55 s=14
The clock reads h=4 m=32 s=35
